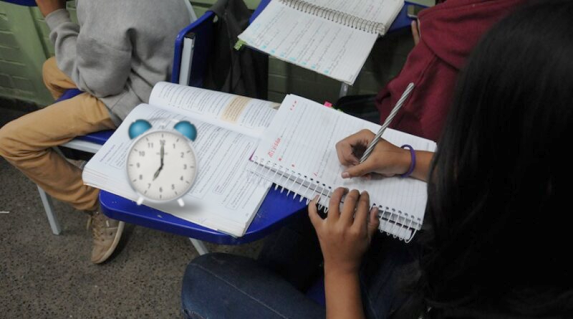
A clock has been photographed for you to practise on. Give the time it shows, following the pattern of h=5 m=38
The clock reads h=7 m=0
